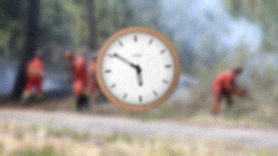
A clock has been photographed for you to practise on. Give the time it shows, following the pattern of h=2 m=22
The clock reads h=5 m=51
